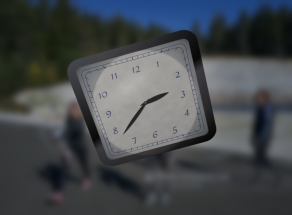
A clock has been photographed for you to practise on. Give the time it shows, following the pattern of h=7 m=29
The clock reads h=2 m=38
